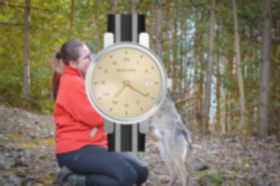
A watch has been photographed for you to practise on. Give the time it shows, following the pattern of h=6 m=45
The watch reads h=7 m=20
